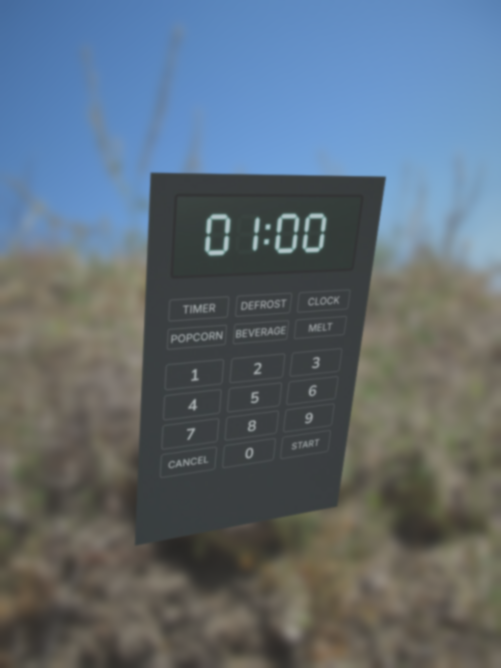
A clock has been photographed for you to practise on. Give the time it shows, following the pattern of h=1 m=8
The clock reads h=1 m=0
